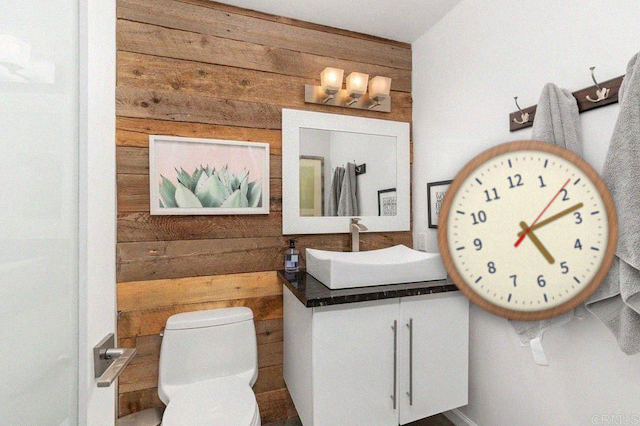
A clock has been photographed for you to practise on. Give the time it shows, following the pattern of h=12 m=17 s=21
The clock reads h=5 m=13 s=9
